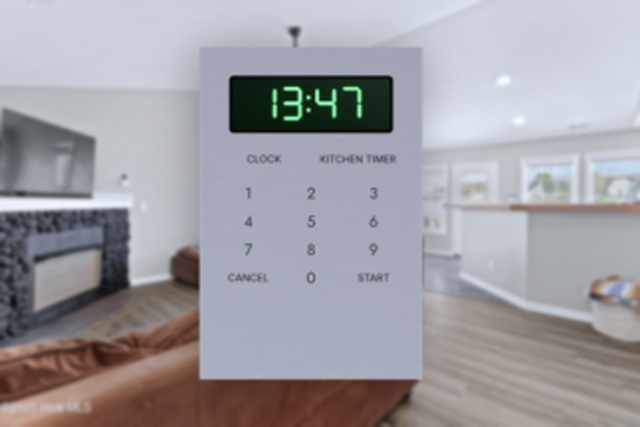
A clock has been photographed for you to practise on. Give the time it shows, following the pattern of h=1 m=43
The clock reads h=13 m=47
